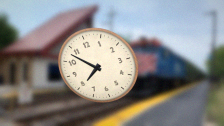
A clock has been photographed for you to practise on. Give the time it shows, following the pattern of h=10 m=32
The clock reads h=7 m=53
